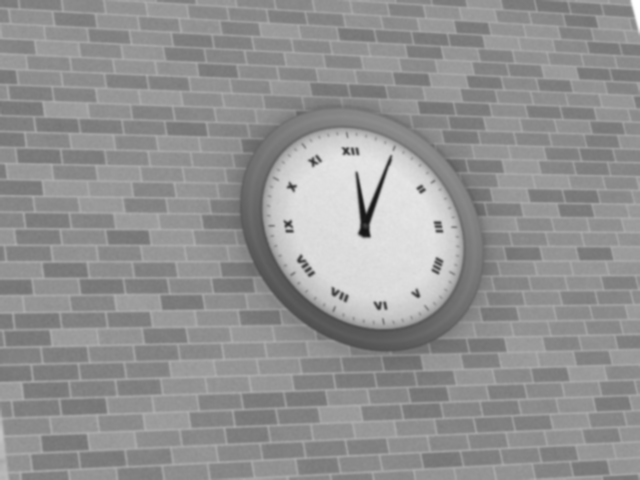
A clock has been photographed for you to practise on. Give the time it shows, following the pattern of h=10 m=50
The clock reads h=12 m=5
